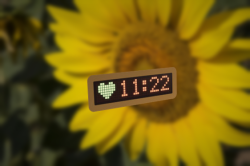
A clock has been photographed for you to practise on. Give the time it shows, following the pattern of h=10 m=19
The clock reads h=11 m=22
